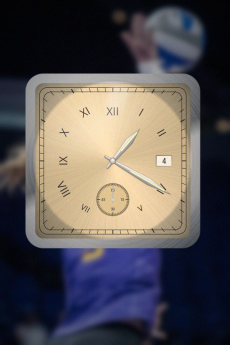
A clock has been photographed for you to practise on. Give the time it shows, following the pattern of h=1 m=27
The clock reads h=1 m=20
